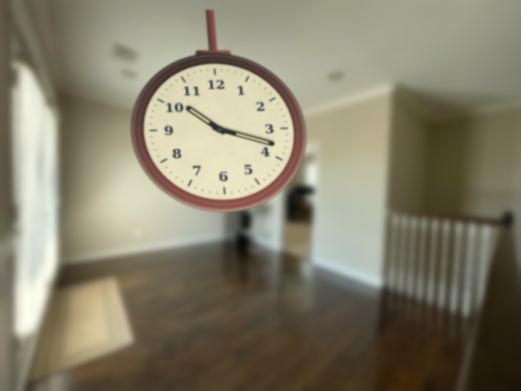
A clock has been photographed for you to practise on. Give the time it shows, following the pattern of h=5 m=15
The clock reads h=10 m=18
